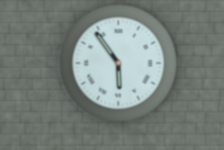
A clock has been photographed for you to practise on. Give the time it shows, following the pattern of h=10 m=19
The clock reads h=5 m=54
